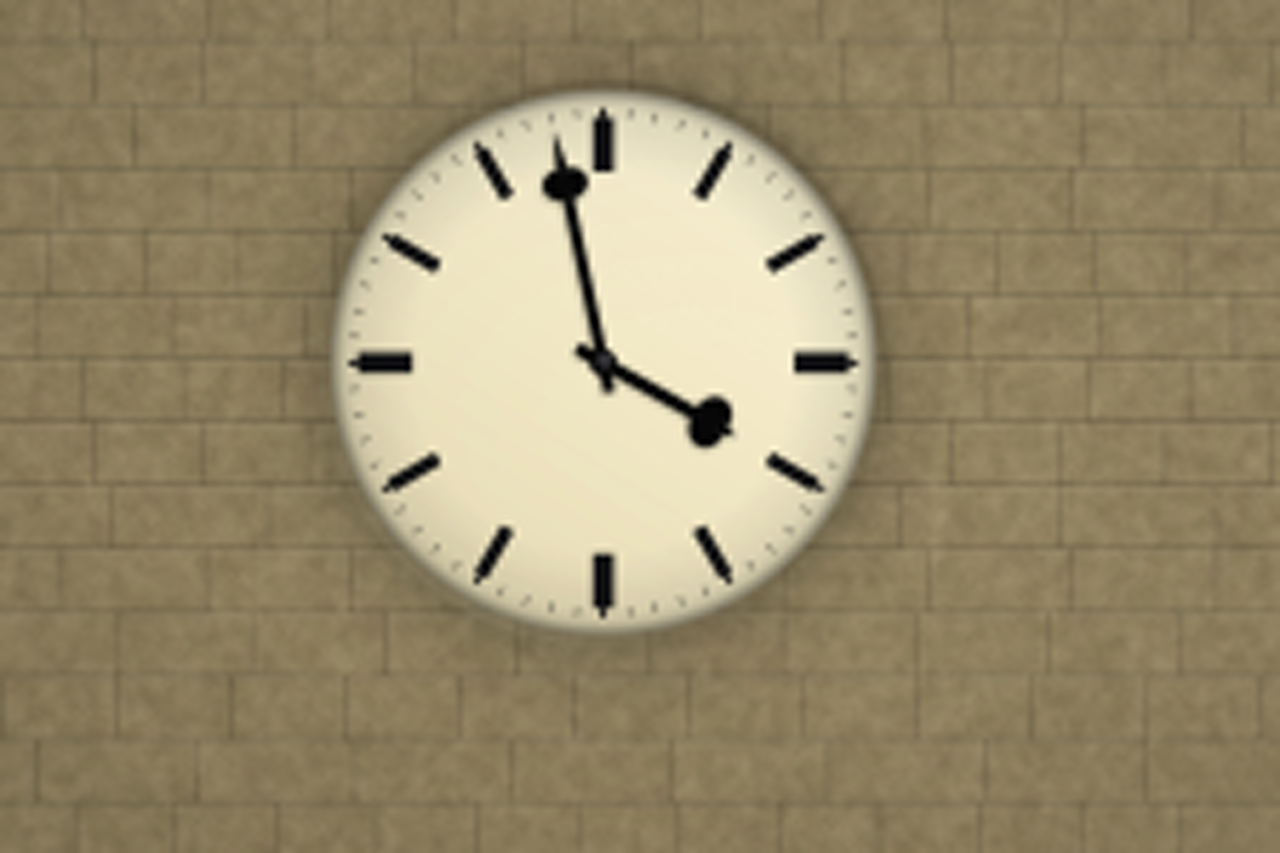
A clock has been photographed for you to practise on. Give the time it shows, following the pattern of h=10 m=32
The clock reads h=3 m=58
